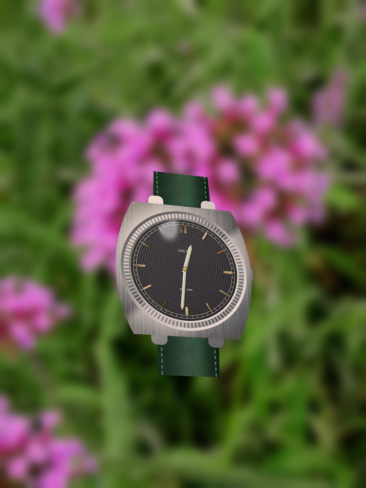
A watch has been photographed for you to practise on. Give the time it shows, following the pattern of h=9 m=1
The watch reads h=12 m=31
